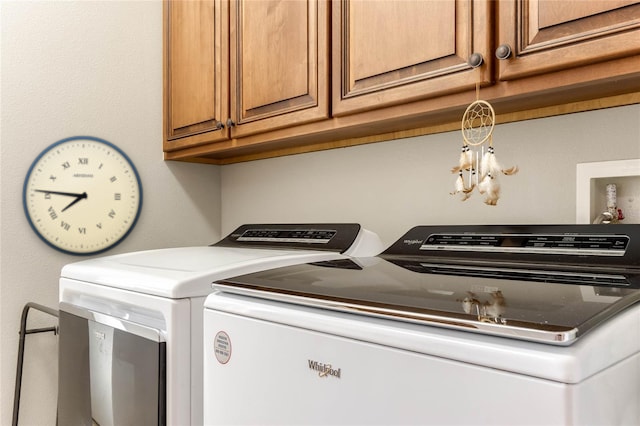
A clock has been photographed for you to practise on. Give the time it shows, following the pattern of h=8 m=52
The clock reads h=7 m=46
